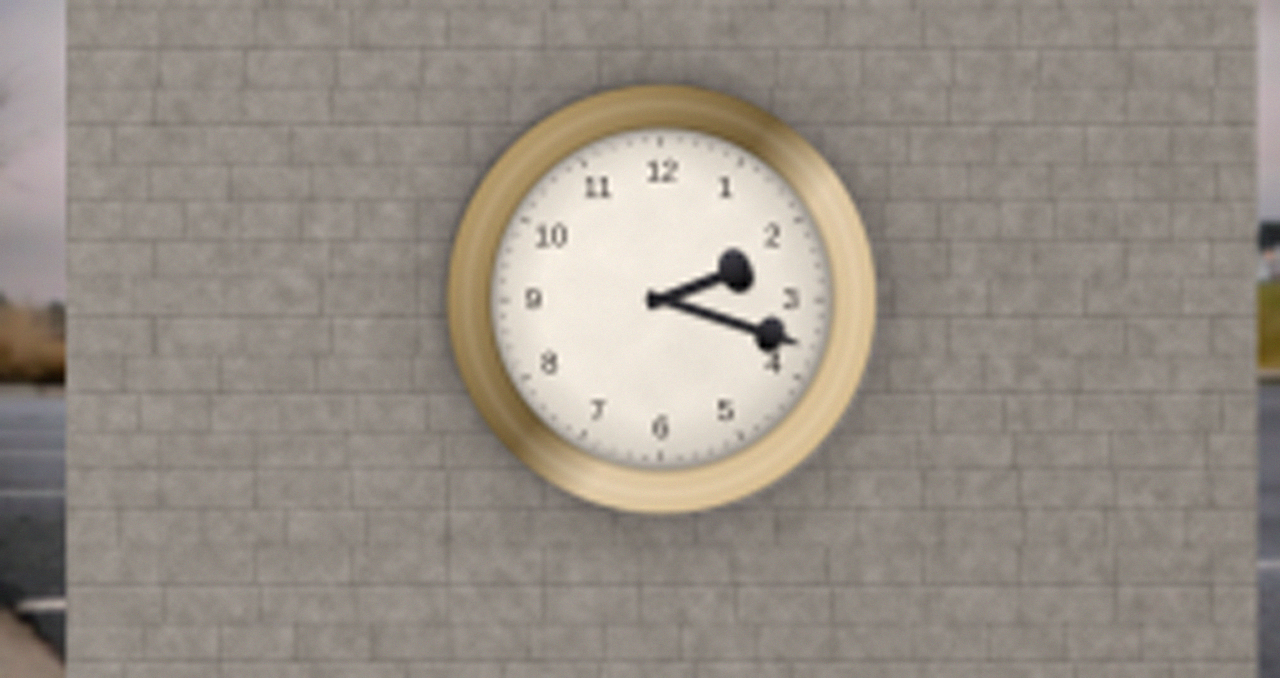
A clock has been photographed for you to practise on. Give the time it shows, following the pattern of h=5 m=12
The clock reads h=2 m=18
